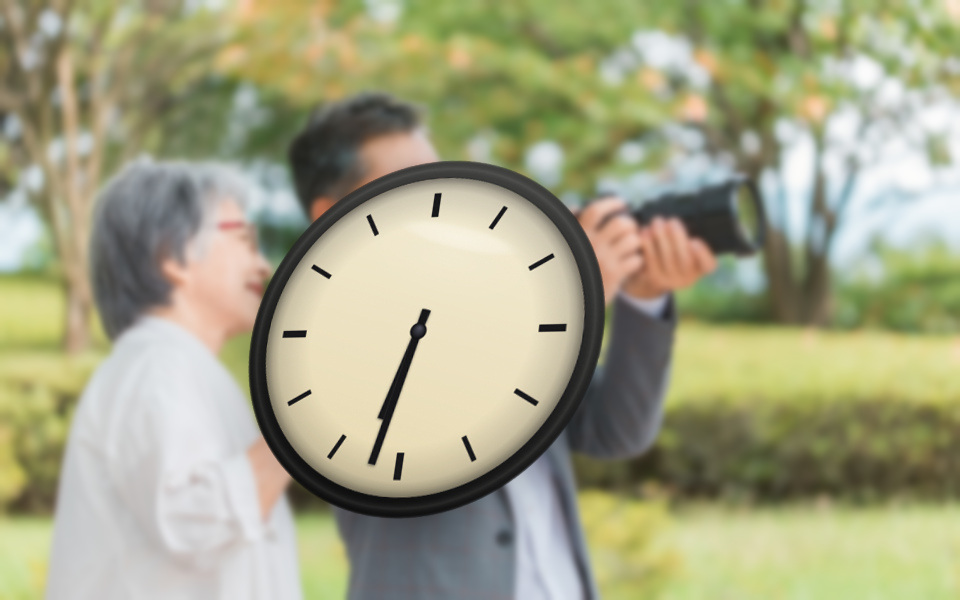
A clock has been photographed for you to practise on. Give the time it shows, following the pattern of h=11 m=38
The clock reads h=6 m=32
